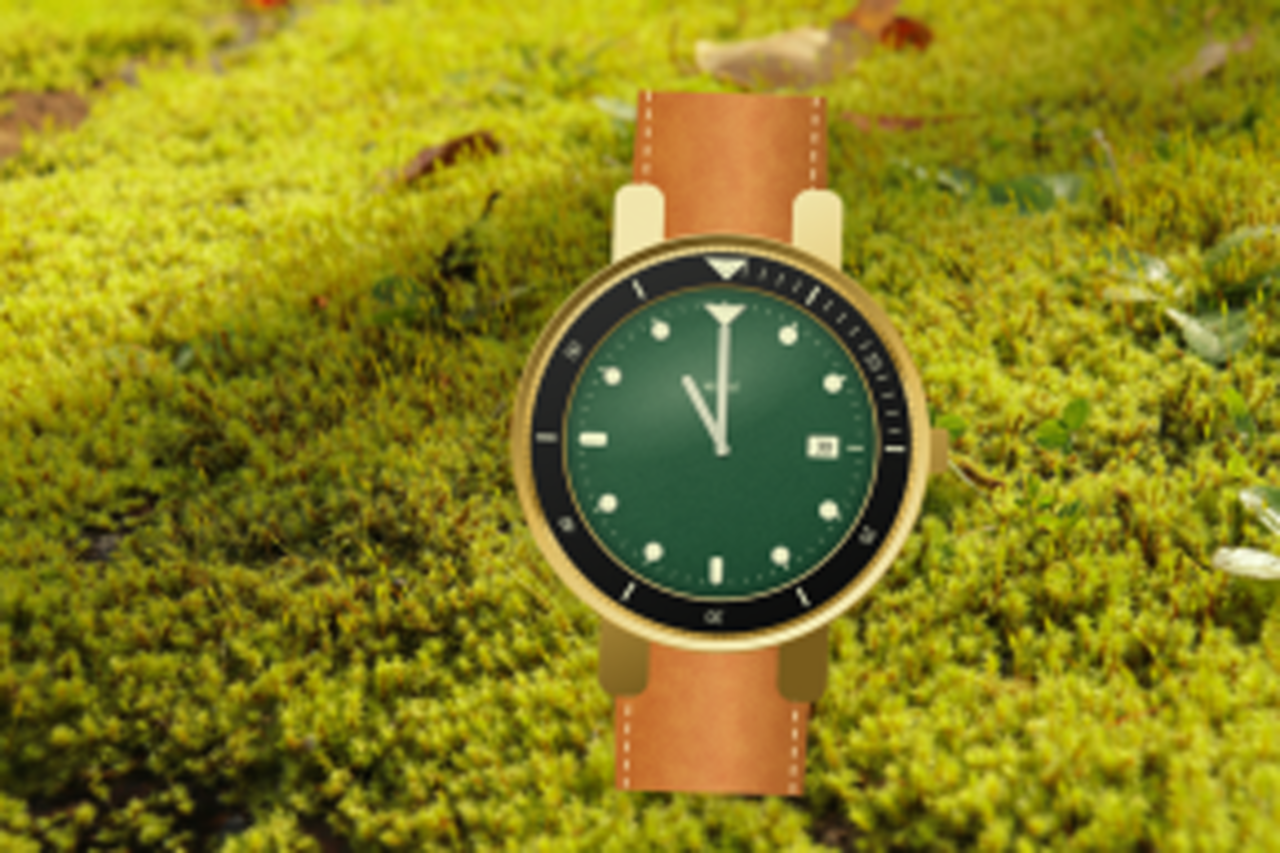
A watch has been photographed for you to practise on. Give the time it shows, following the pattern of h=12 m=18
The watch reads h=11 m=0
